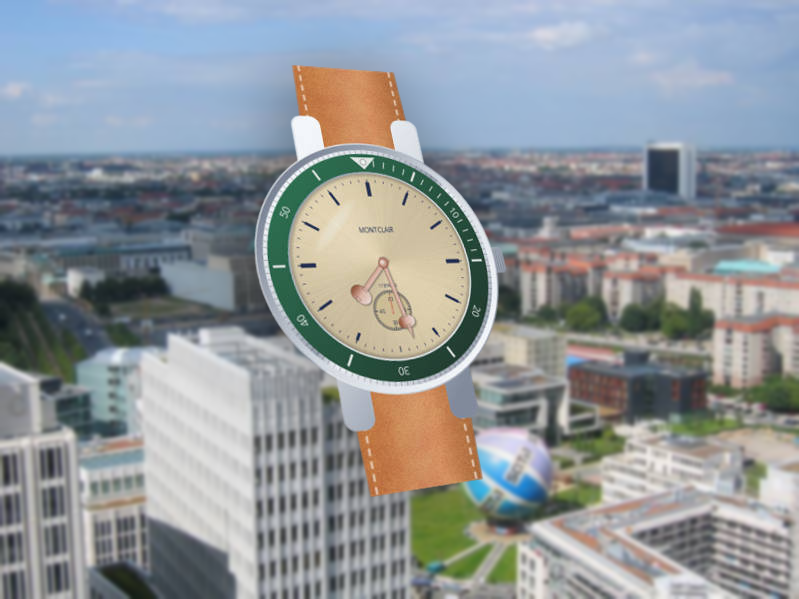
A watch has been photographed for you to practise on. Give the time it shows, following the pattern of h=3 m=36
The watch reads h=7 m=28
